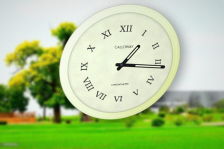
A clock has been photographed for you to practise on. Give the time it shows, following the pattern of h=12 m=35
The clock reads h=1 m=16
